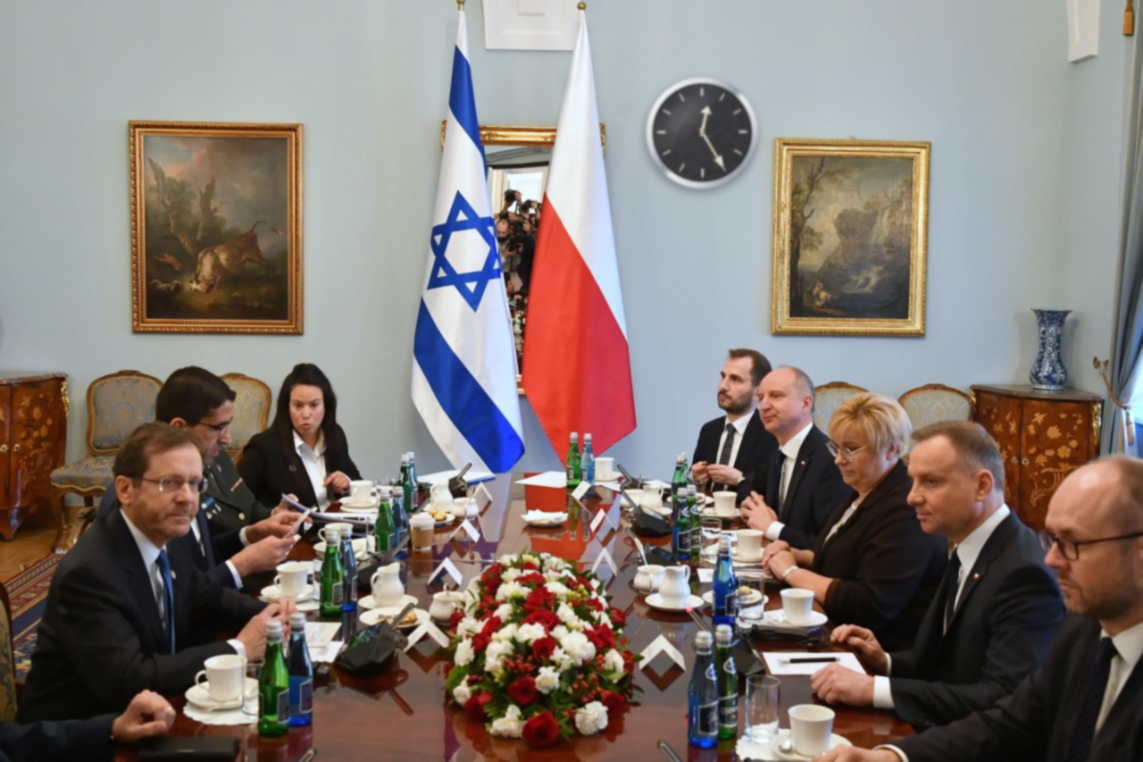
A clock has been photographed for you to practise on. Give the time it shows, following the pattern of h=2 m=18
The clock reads h=12 m=25
